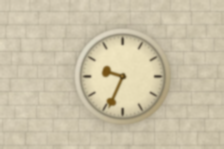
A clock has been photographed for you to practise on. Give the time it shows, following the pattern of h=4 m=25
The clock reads h=9 m=34
